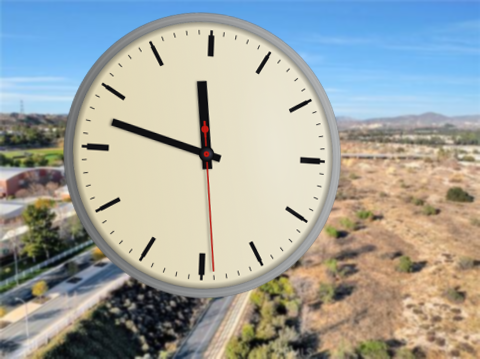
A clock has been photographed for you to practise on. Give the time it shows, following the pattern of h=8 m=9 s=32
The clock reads h=11 m=47 s=29
